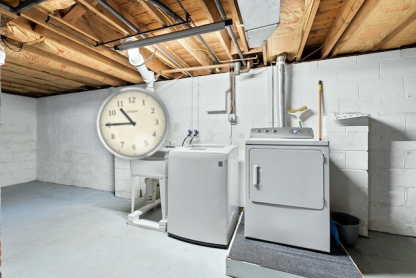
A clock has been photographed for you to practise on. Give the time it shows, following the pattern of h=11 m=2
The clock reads h=10 m=45
